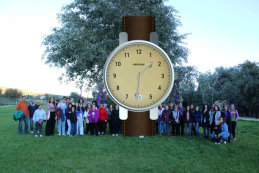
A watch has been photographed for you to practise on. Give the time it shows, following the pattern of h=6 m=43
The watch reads h=1 m=31
